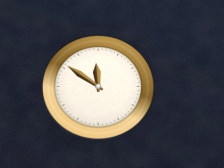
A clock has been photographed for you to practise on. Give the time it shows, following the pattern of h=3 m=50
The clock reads h=11 m=51
